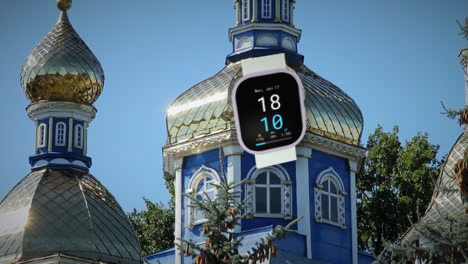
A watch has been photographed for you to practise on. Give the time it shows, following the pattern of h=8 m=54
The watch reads h=18 m=10
